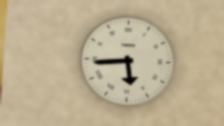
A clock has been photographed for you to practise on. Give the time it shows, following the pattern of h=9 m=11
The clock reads h=5 m=44
